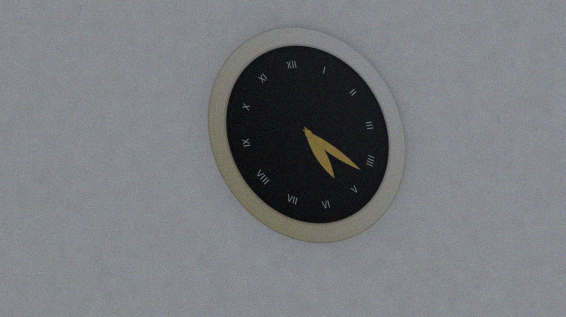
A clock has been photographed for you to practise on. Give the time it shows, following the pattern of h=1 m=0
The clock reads h=5 m=22
